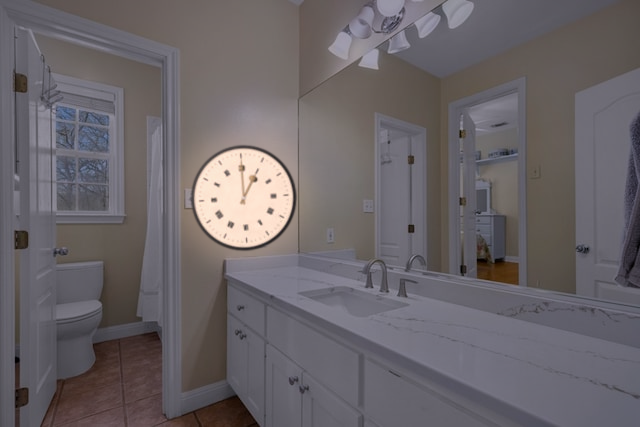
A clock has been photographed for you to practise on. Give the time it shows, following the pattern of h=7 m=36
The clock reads h=1 m=0
